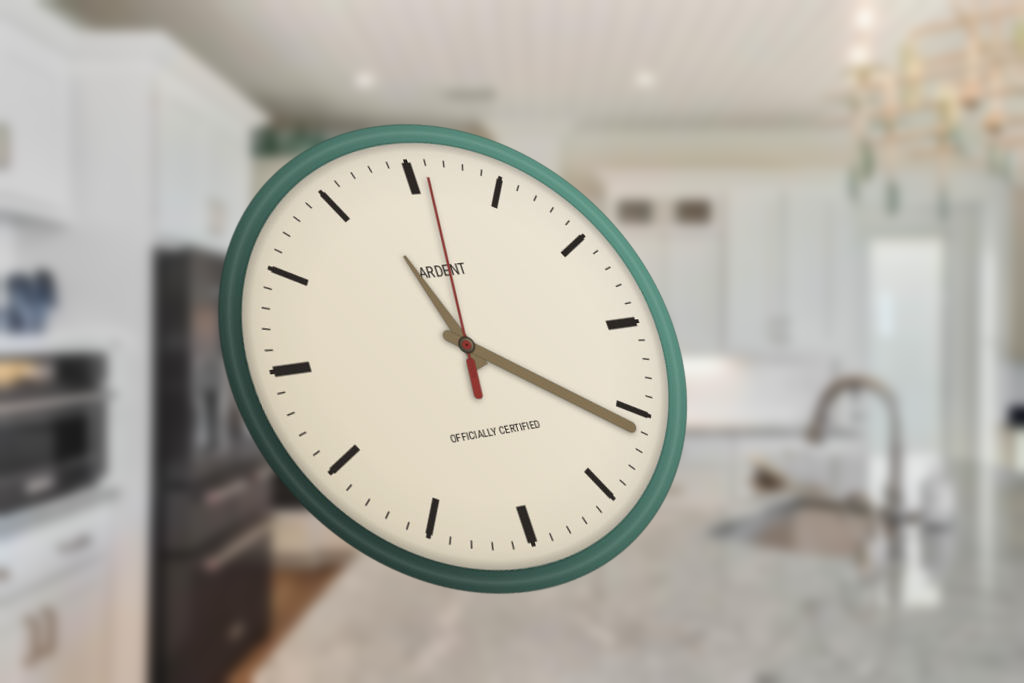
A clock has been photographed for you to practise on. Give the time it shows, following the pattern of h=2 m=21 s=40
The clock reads h=11 m=21 s=1
